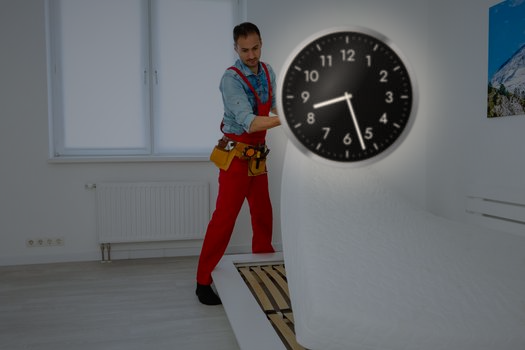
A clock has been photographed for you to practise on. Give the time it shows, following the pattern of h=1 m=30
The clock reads h=8 m=27
